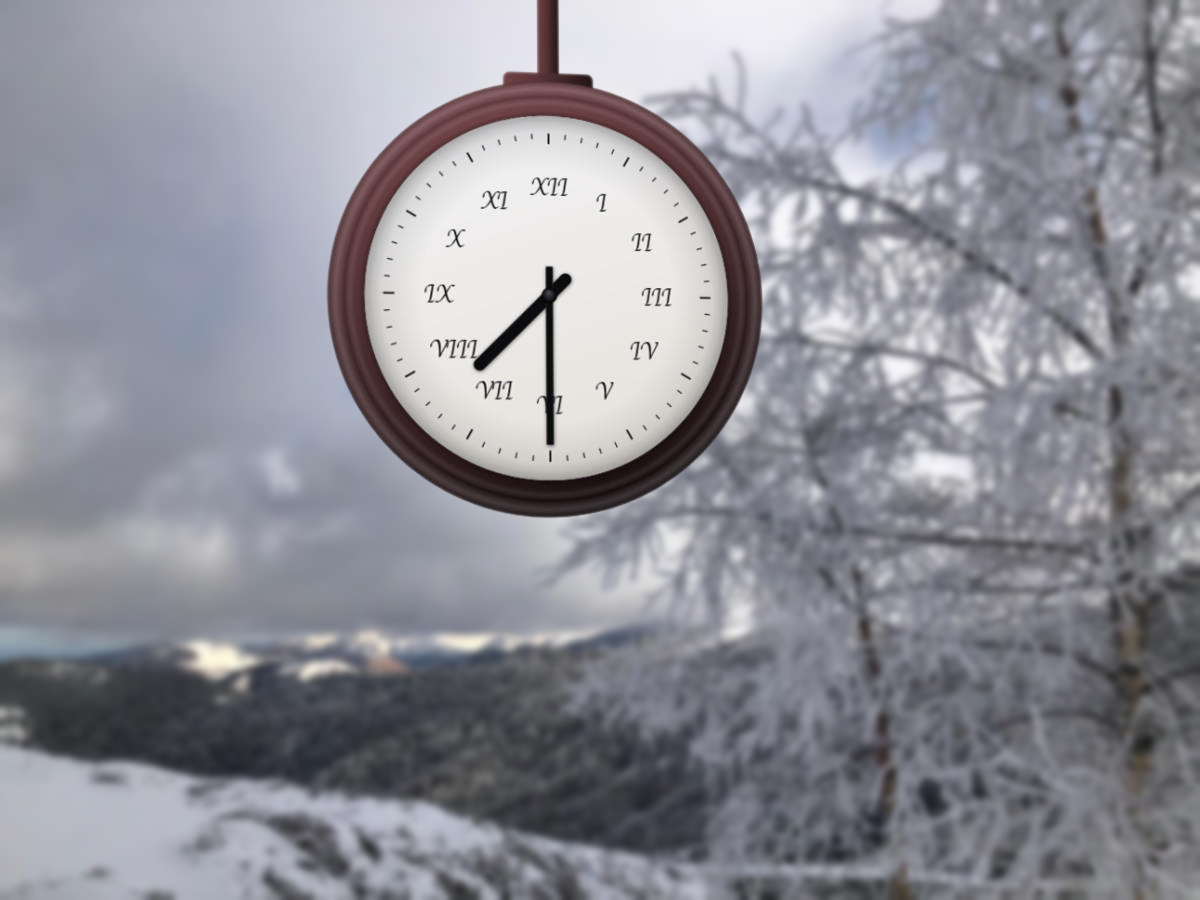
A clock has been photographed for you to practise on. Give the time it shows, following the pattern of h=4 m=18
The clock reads h=7 m=30
